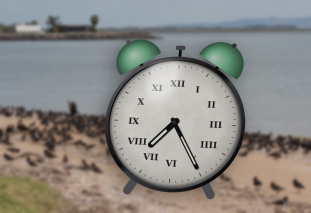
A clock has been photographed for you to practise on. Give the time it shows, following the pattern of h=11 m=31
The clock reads h=7 m=25
